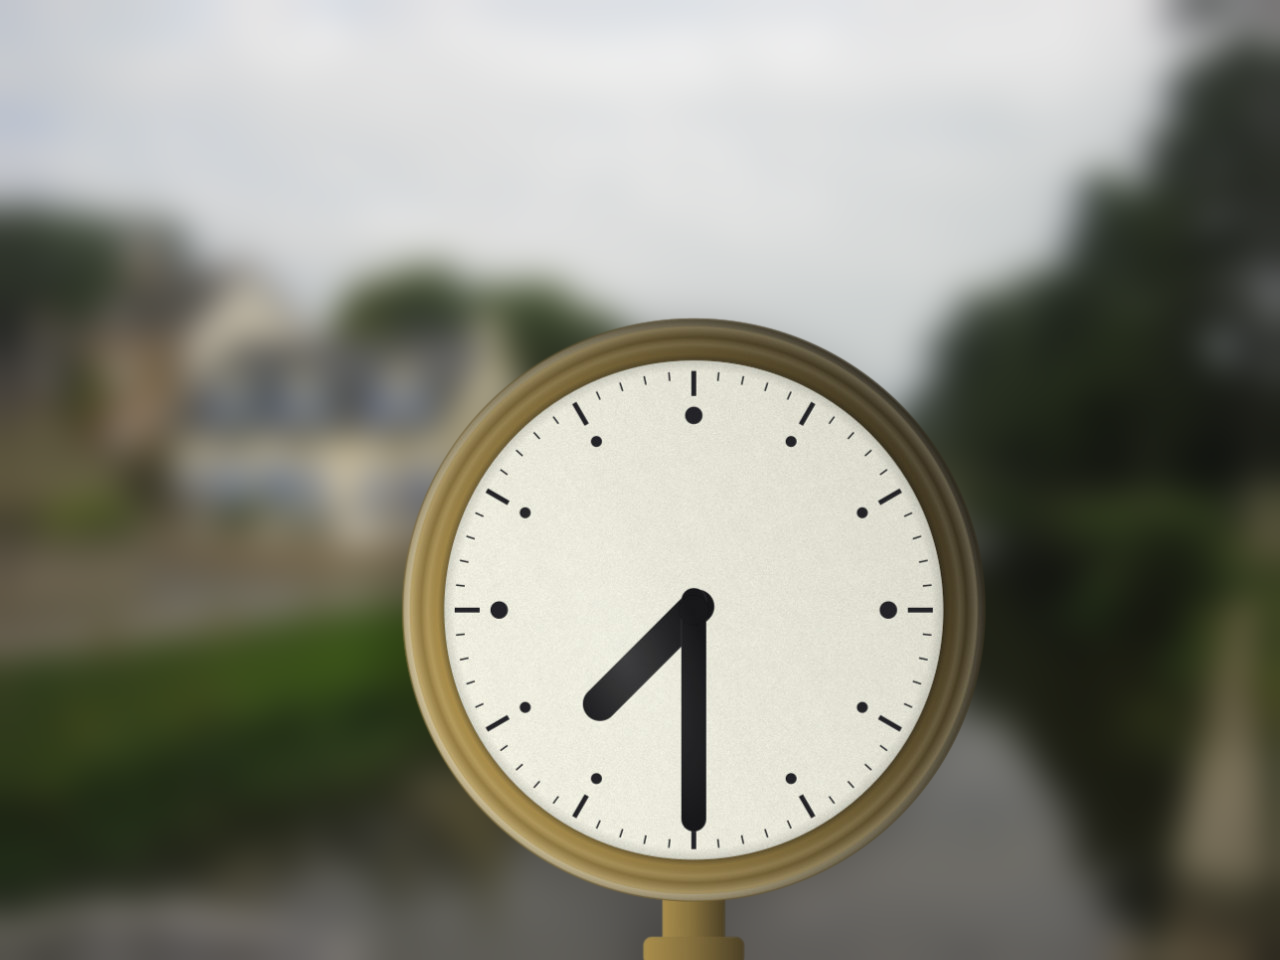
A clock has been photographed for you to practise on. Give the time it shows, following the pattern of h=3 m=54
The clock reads h=7 m=30
